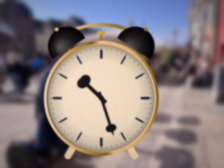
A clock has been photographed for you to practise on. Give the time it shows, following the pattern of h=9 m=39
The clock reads h=10 m=27
